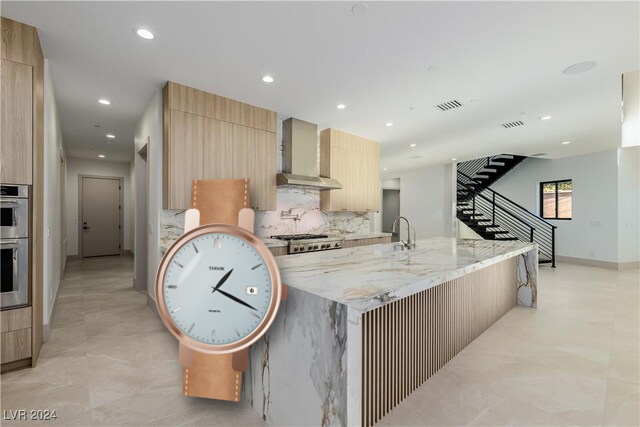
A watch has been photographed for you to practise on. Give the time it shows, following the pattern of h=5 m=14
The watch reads h=1 m=19
